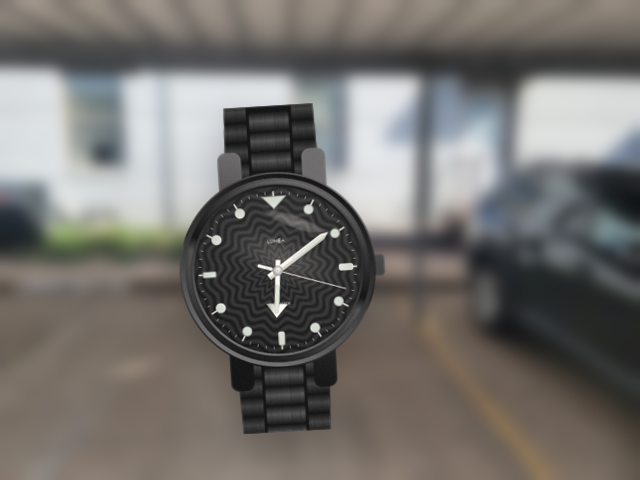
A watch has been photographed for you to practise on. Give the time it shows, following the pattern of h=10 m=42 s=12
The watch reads h=6 m=9 s=18
